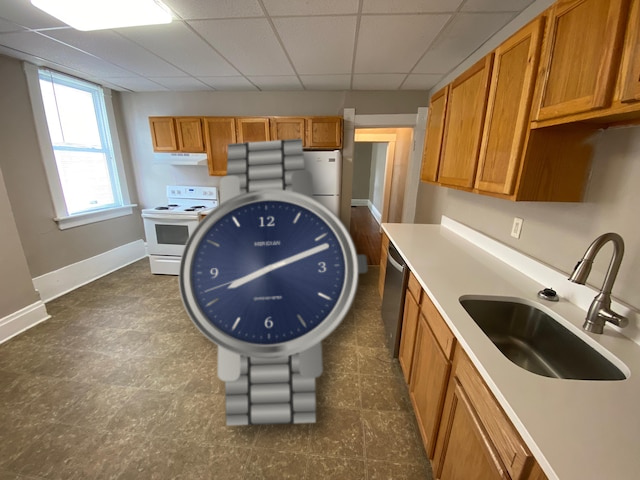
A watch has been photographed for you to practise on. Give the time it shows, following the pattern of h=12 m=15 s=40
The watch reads h=8 m=11 s=42
